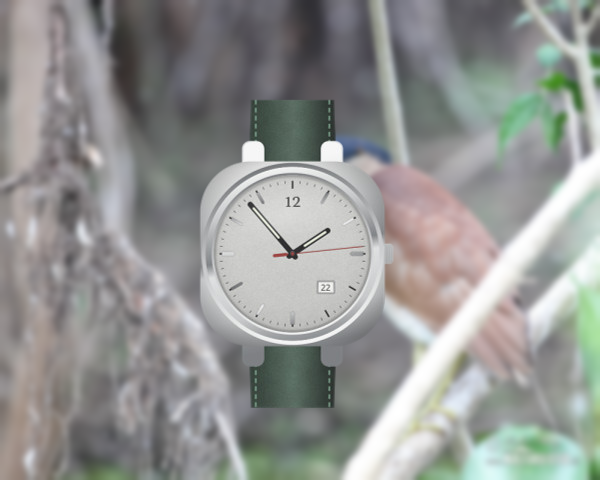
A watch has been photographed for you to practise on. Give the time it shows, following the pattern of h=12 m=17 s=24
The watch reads h=1 m=53 s=14
